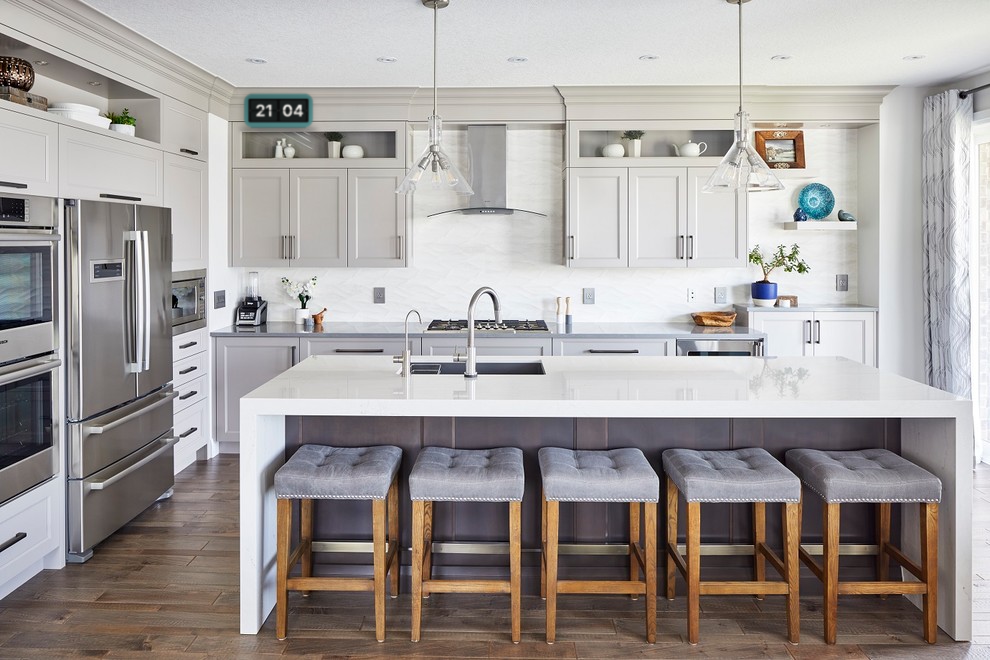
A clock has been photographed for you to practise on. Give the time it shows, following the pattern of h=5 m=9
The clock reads h=21 m=4
